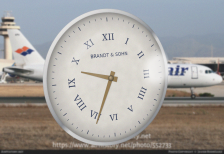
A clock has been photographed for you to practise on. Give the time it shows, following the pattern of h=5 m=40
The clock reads h=9 m=34
